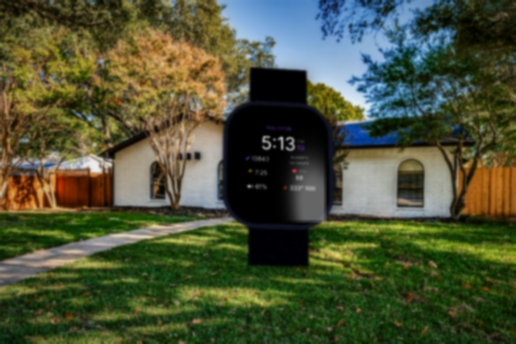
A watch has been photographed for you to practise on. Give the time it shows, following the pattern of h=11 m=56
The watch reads h=5 m=13
